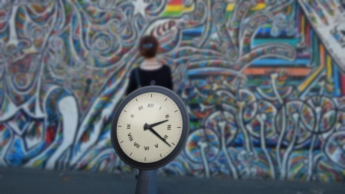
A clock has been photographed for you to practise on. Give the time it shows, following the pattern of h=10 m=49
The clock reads h=2 m=21
